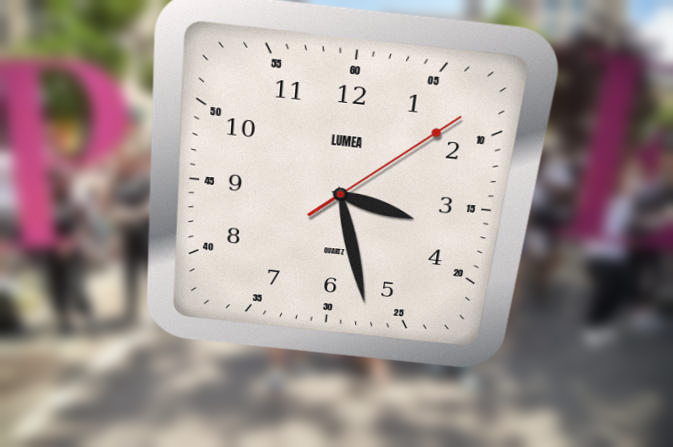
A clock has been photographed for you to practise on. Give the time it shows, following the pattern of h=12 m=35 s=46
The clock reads h=3 m=27 s=8
